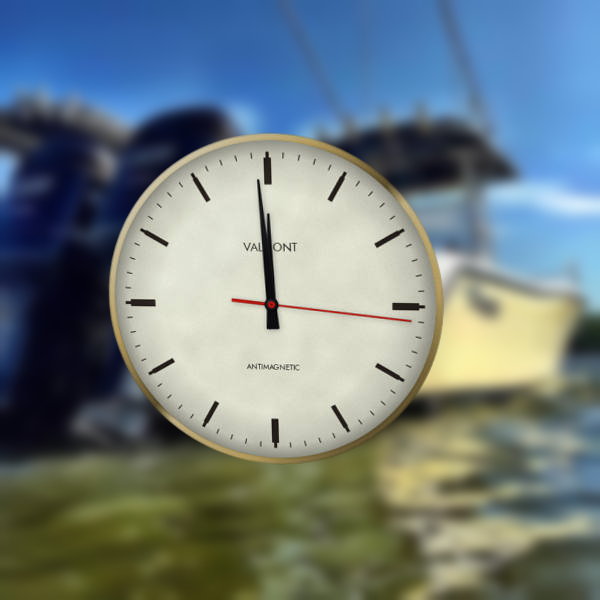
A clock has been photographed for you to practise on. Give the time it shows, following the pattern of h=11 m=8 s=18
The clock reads h=11 m=59 s=16
